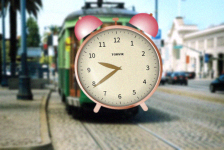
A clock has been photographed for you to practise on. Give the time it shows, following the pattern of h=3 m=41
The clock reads h=9 m=39
